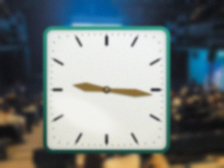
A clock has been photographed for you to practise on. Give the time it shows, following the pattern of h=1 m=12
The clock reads h=9 m=16
